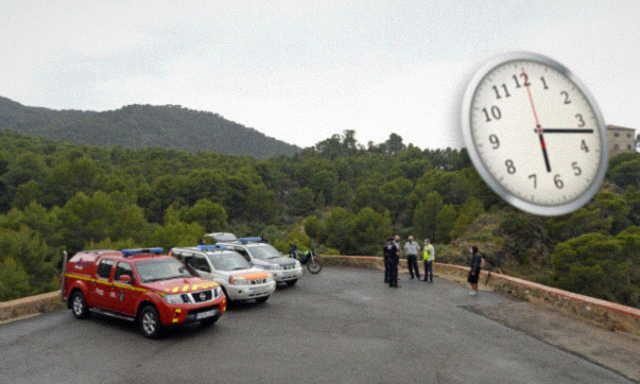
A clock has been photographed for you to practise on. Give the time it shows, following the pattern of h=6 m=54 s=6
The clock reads h=6 m=17 s=1
